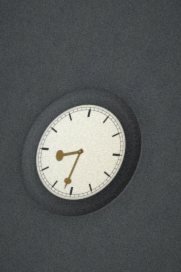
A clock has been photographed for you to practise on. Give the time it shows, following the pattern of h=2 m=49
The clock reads h=8 m=32
